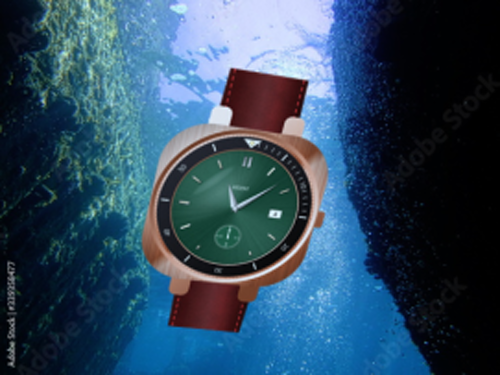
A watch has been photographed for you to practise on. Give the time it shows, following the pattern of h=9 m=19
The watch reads h=11 m=8
